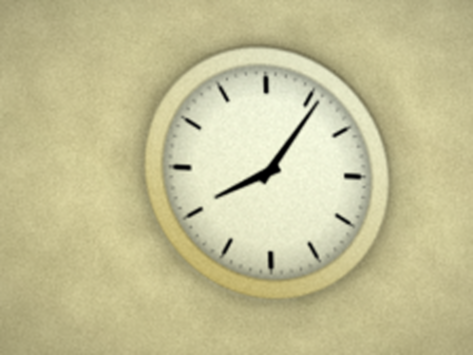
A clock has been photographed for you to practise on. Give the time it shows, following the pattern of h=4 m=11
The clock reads h=8 m=6
